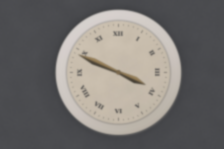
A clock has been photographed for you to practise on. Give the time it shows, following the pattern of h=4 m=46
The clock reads h=3 m=49
